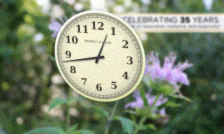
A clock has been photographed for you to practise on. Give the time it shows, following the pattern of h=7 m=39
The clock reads h=12 m=43
